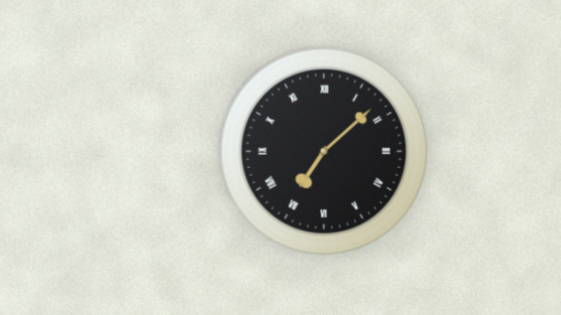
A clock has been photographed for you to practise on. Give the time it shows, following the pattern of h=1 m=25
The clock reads h=7 m=8
